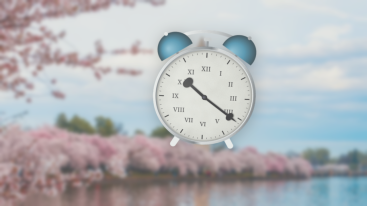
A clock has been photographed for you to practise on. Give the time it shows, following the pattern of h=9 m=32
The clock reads h=10 m=21
